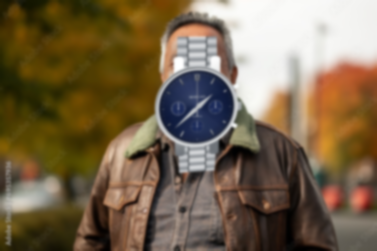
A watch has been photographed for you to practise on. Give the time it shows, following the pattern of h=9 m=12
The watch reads h=1 m=38
